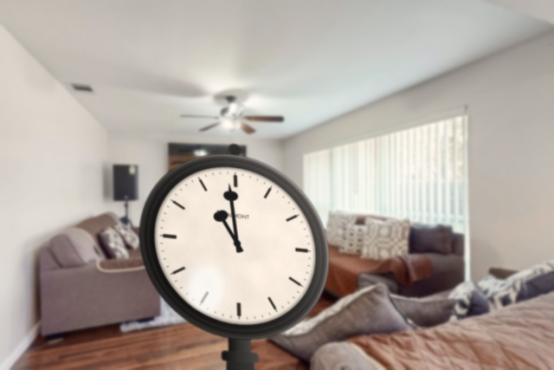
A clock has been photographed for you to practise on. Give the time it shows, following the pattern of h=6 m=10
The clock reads h=10 m=59
